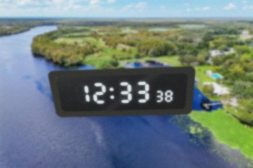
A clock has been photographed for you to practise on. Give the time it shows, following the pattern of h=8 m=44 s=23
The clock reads h=12 m=33 s=38
